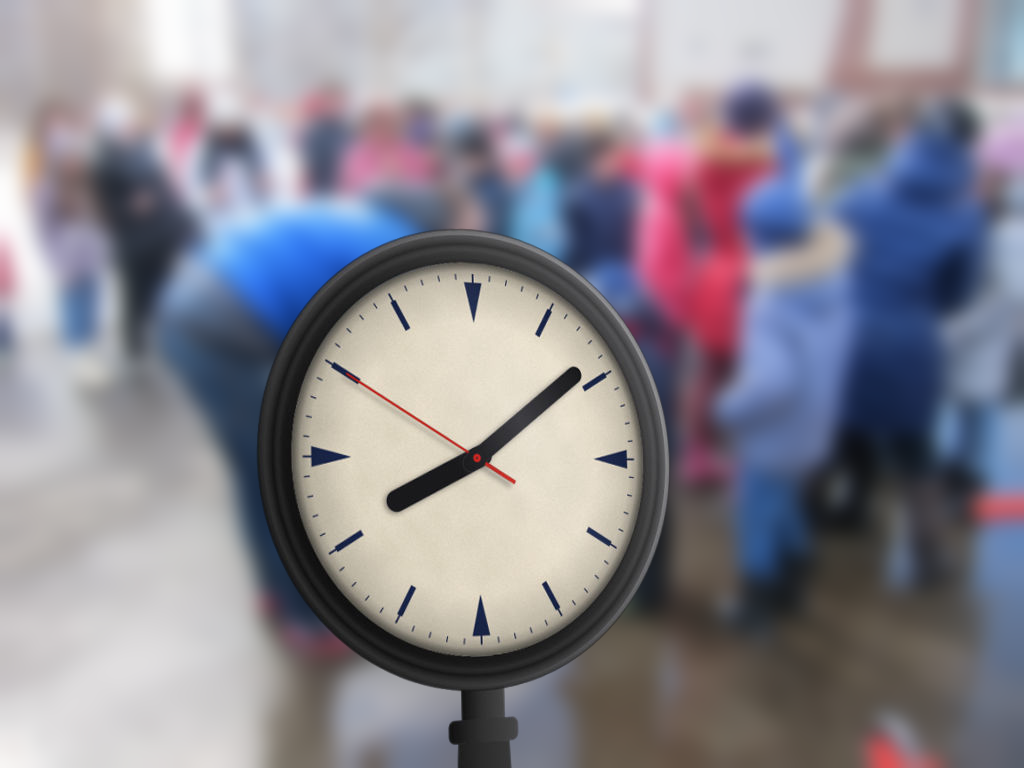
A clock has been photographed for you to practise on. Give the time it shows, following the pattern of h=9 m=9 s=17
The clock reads h=8 m=8 s=50
